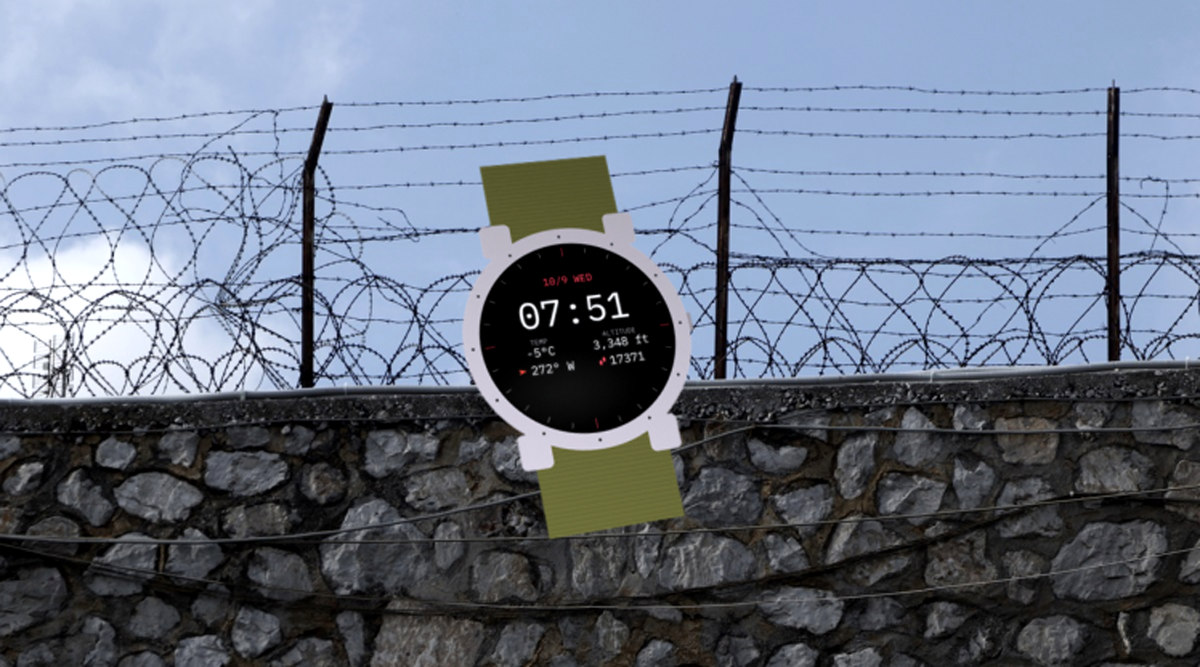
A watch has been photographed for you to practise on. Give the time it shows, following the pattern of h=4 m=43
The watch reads h=7 m=51
